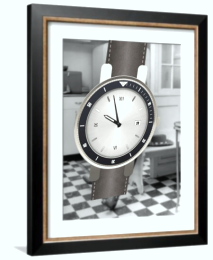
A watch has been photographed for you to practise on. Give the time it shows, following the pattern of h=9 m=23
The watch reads h=9 m=57
